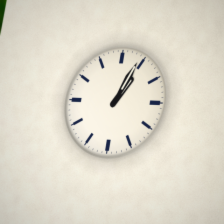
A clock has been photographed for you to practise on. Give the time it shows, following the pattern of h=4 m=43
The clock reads h=1 m=4
